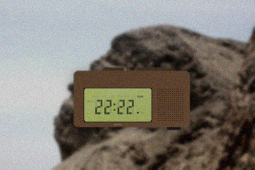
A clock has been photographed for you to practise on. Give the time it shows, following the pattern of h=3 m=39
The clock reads h=22 m=22
